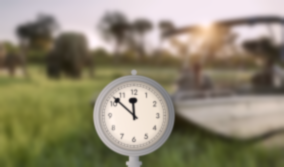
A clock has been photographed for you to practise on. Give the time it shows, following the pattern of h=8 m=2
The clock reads h=11 m=52
